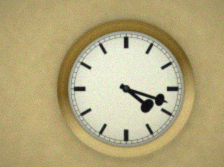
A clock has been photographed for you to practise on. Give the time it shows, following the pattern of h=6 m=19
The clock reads h=4 m=18
